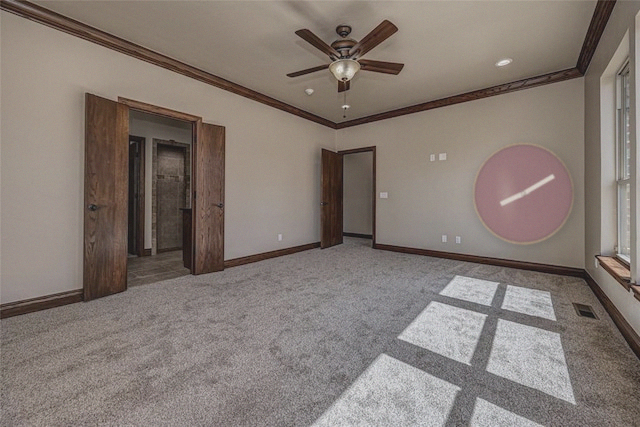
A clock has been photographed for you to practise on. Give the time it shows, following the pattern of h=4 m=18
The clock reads h=8 m=10
